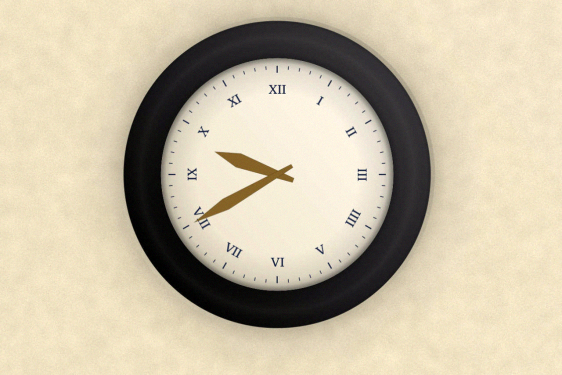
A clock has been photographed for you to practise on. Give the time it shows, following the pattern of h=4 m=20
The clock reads h=9 m=40
